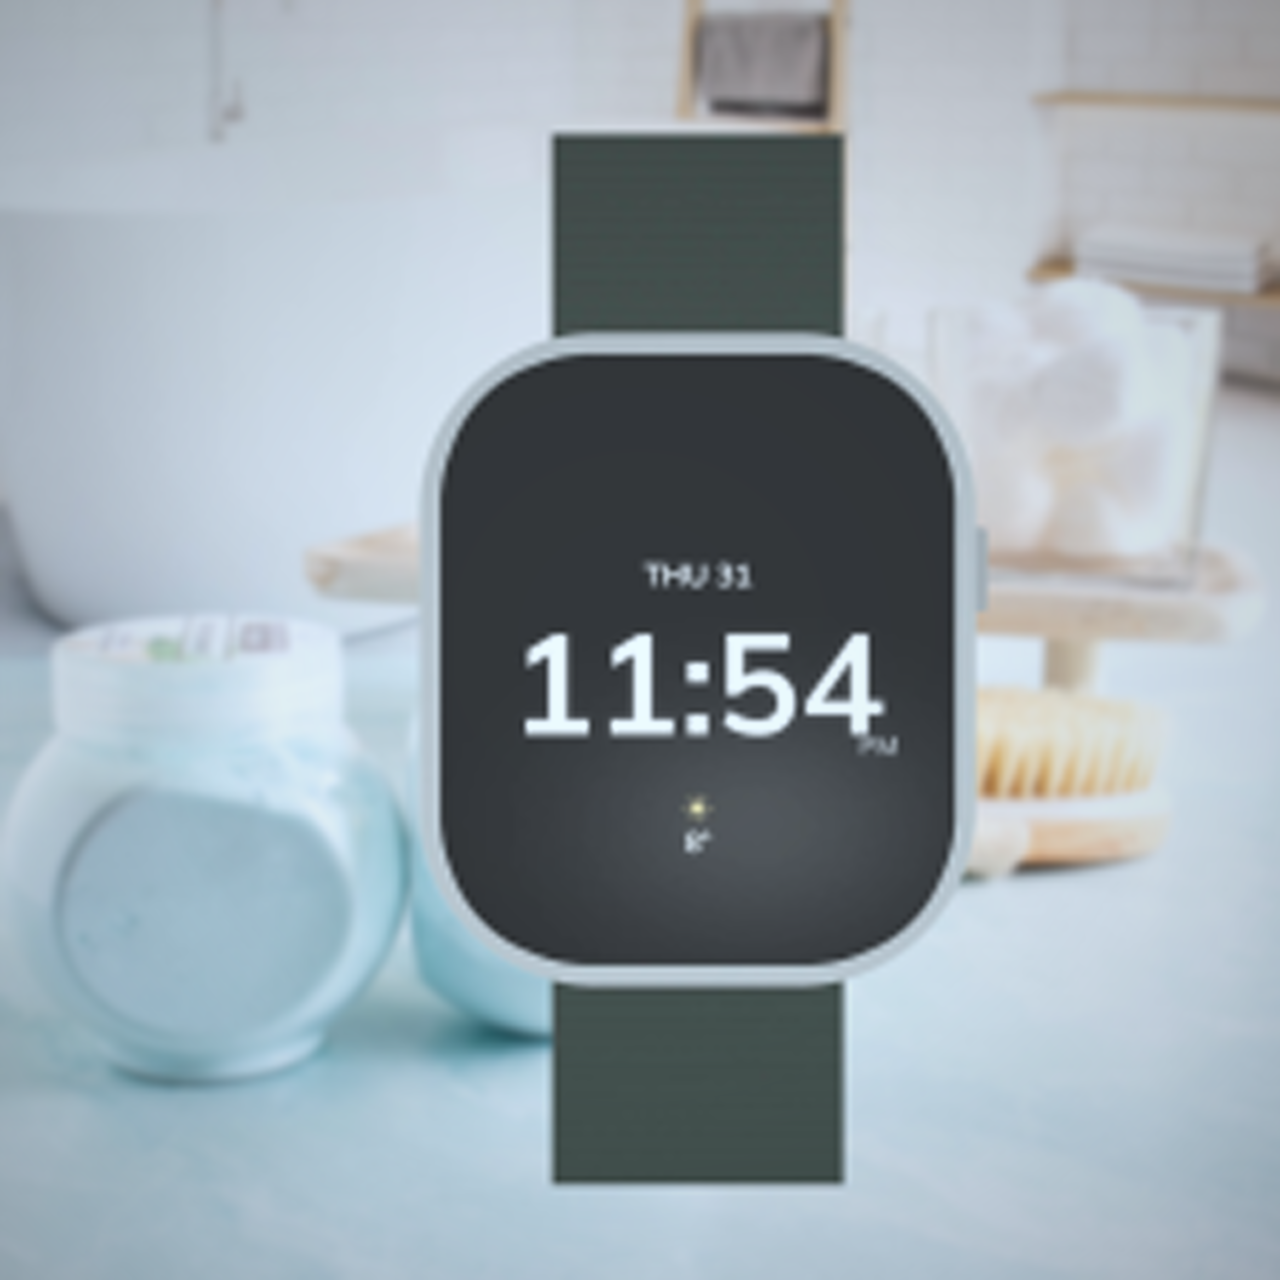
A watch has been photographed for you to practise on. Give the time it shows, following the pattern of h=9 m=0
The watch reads h=11 m=54
